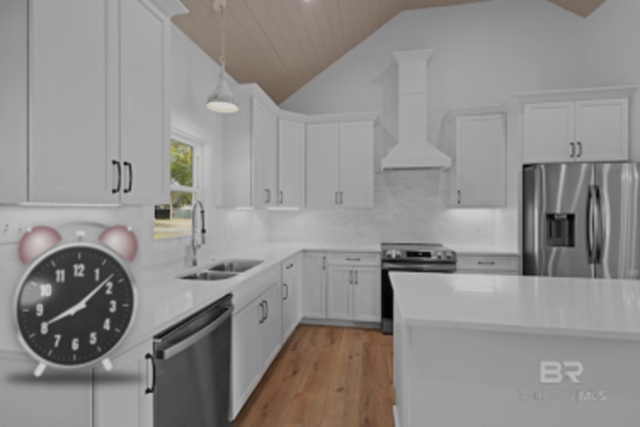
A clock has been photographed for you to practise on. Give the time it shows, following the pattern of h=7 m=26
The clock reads h=8 m=8
